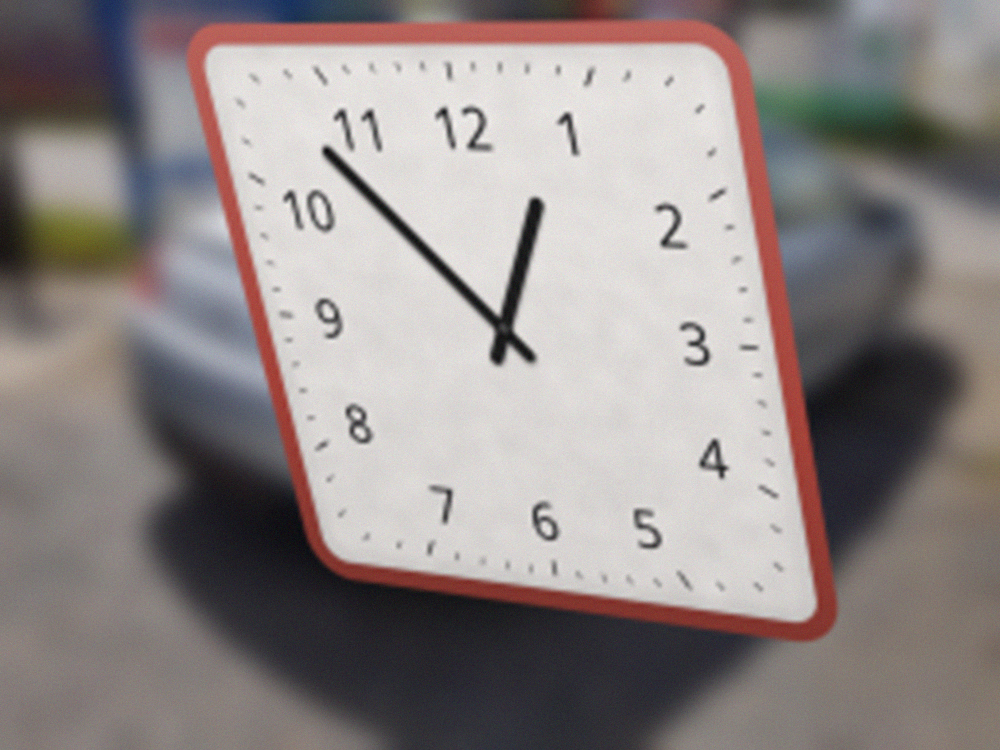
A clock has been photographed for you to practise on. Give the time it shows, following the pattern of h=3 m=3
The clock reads h=12 m=53
